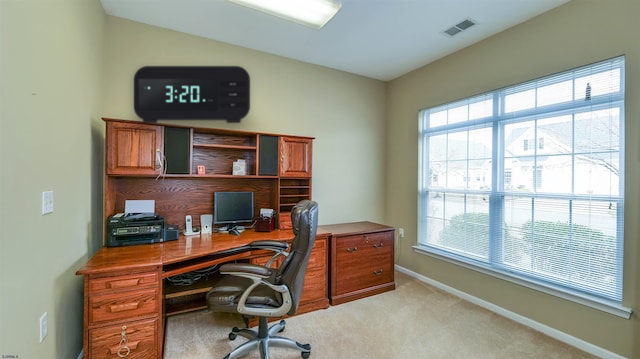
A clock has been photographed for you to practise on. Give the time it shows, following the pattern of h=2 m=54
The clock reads h=3 m=20
